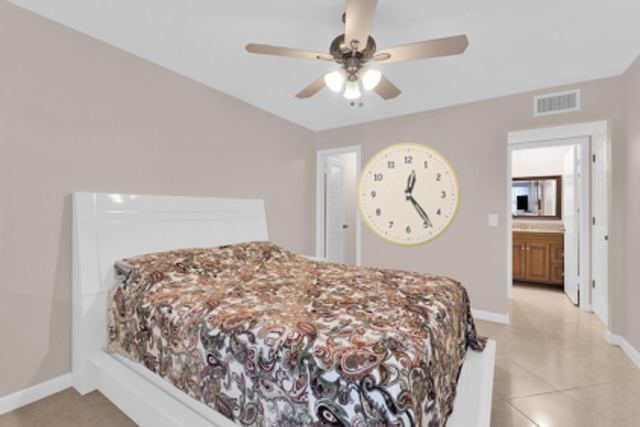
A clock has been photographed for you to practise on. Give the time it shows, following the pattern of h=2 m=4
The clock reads h=12 m=24
